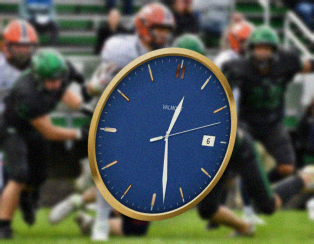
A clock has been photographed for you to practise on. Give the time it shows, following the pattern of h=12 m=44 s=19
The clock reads h=12 m=28 s=12
